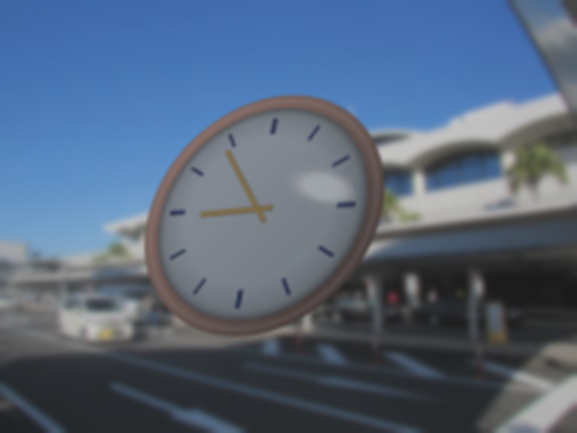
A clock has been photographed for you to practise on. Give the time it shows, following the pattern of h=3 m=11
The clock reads h=8 m=54
